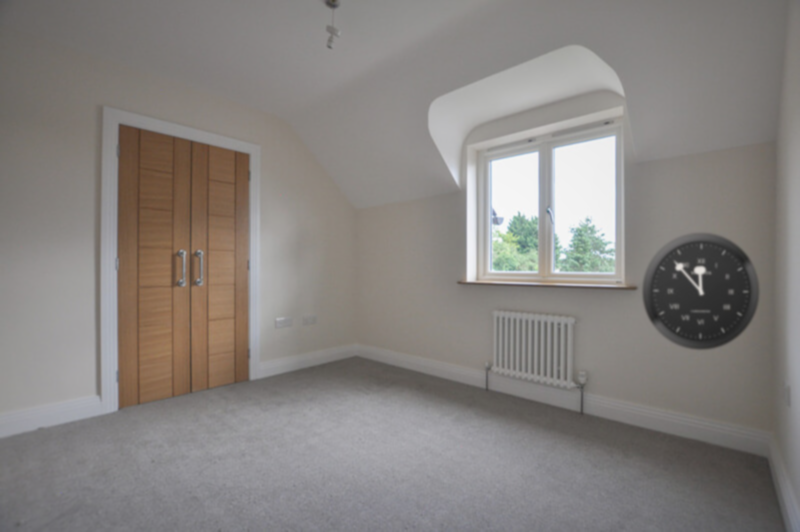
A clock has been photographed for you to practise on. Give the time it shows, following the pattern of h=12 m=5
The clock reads h=11 m=53
